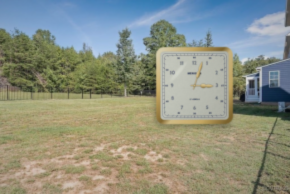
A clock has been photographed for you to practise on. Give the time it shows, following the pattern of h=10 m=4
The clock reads h=3 m=3
